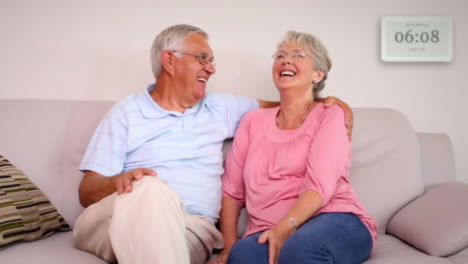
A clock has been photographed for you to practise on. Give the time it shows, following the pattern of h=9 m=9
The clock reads h=6 m=8
